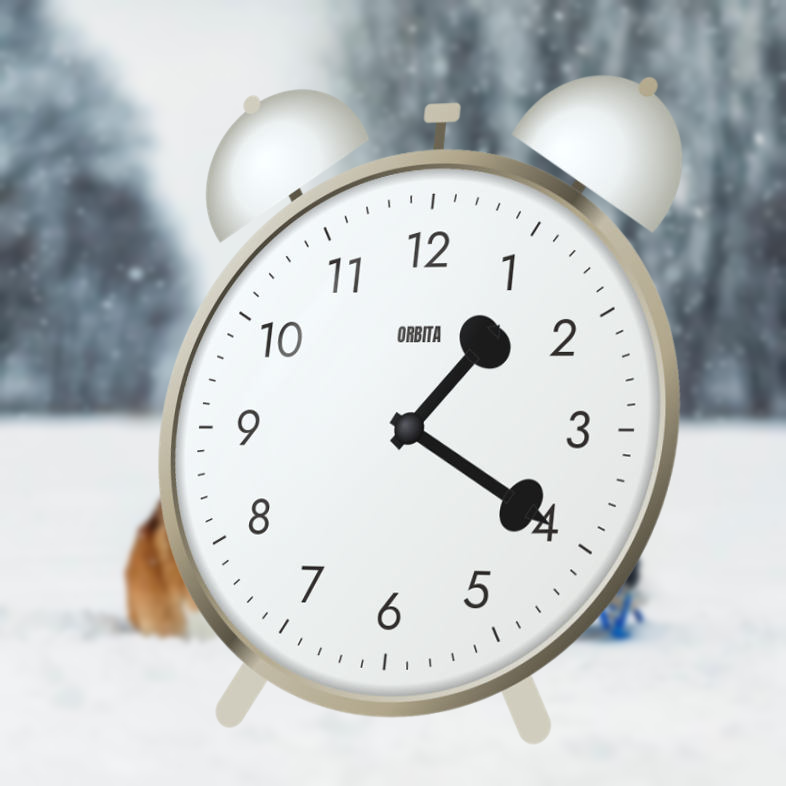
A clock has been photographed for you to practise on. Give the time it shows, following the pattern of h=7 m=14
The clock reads h=1 m=20
